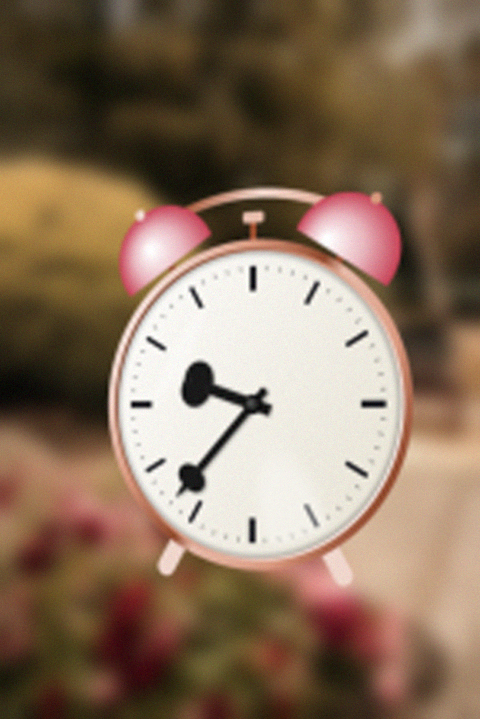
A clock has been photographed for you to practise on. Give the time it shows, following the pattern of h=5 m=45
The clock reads h=9 m=37
